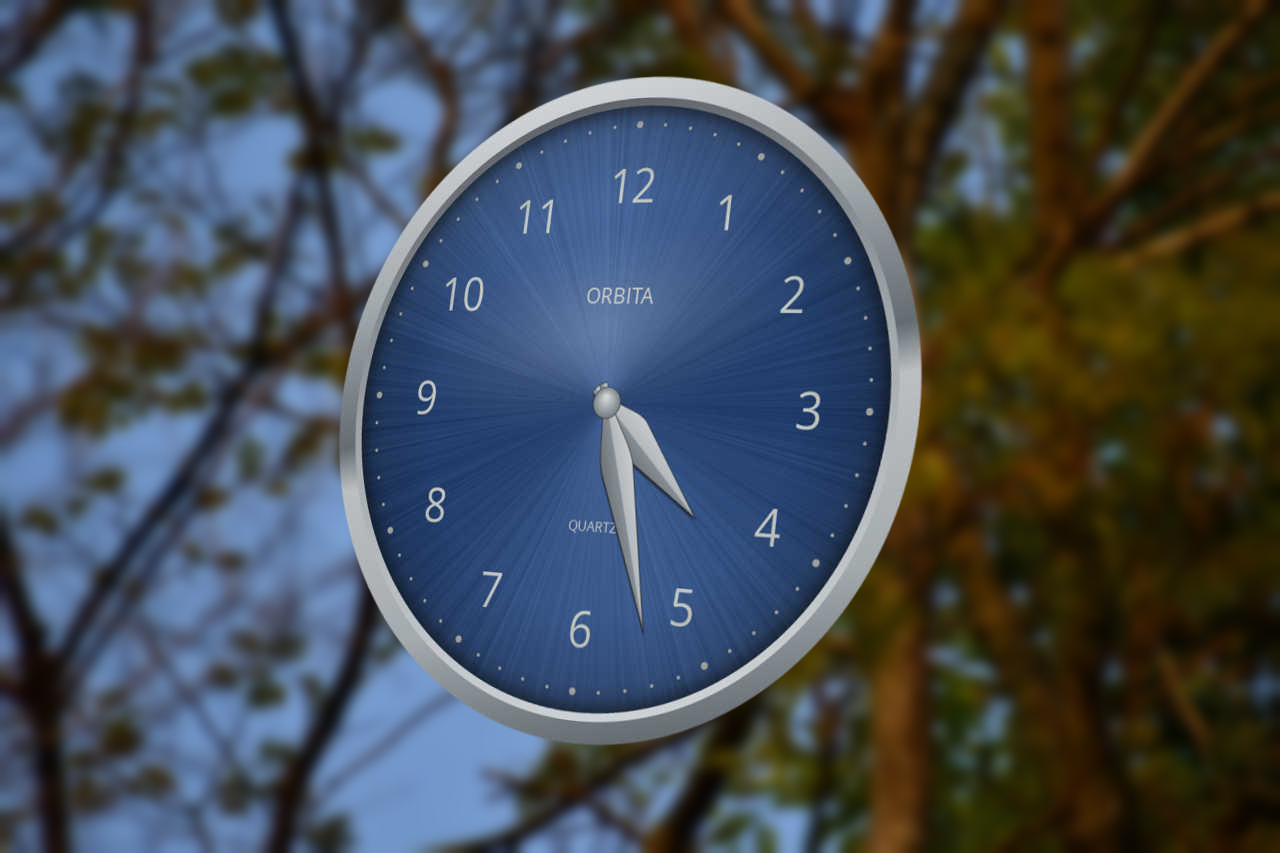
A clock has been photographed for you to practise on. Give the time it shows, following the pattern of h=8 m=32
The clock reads h=4 m=27
